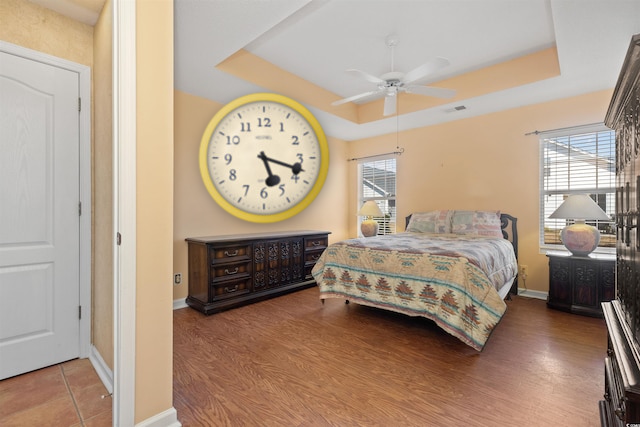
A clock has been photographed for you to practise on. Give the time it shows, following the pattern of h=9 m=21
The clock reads h=5 m=18
